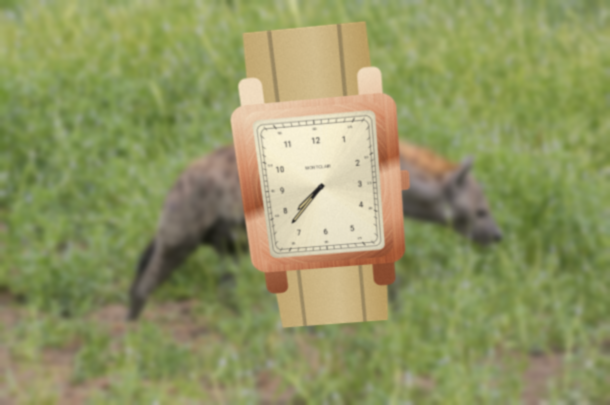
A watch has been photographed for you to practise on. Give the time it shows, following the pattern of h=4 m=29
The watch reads h=7 m=37
